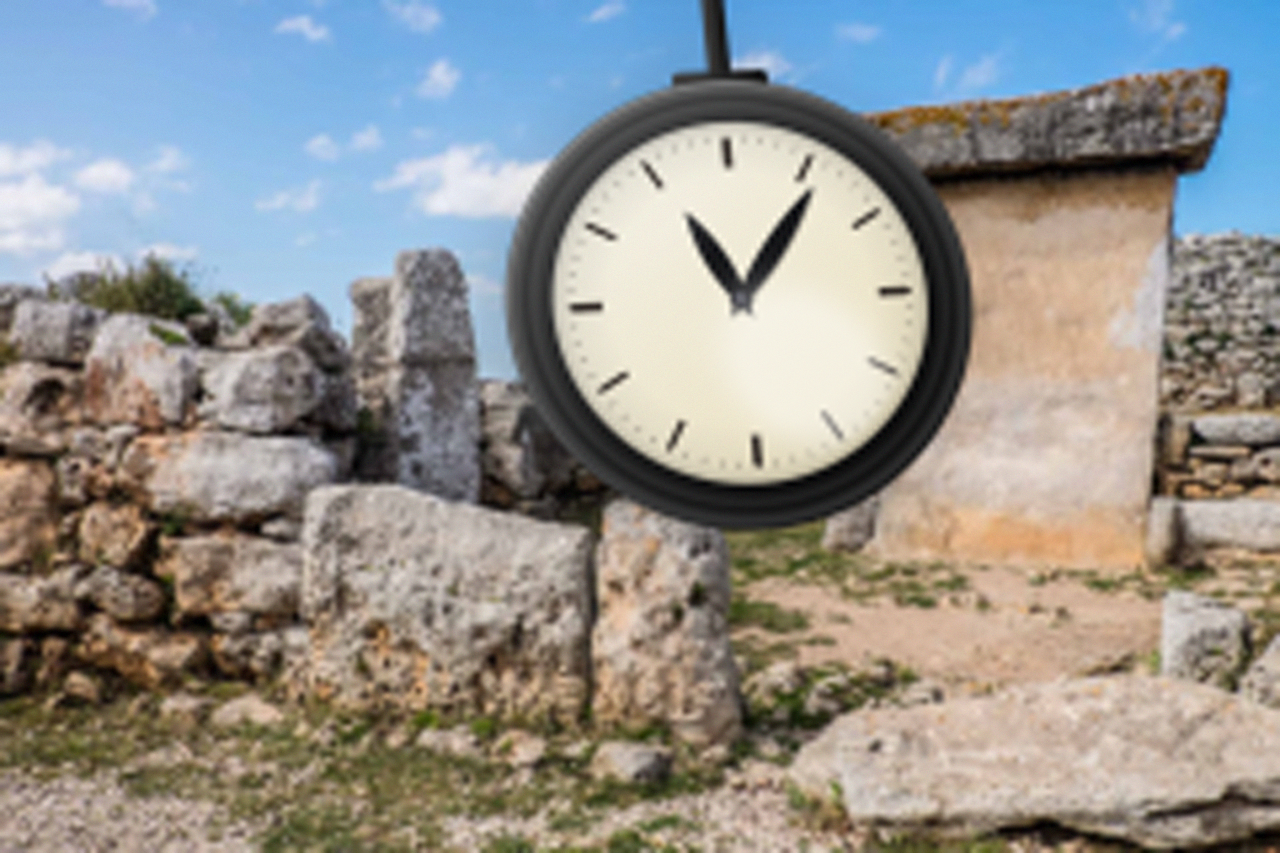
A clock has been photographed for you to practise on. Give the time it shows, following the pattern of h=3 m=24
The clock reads h=11 m=6
